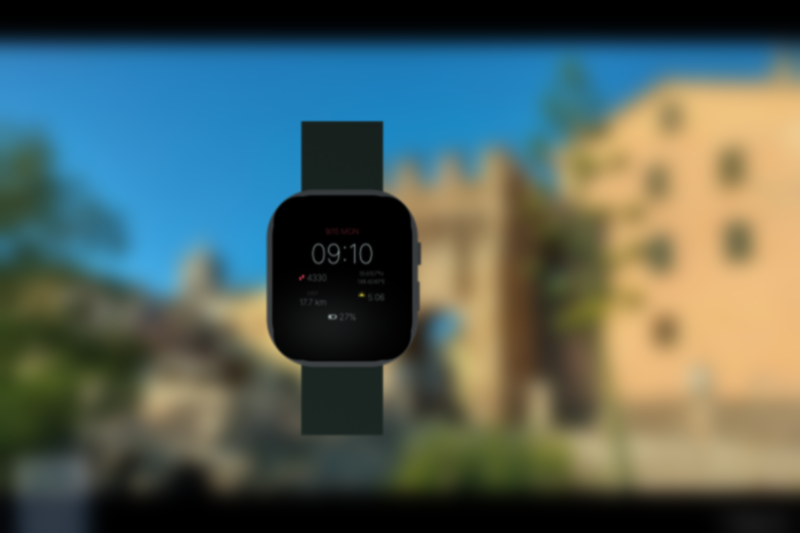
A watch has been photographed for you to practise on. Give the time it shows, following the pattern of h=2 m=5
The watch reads h=9 m=10
